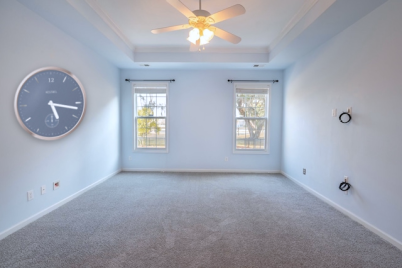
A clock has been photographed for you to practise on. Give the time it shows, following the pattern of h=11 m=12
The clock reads h=5 m=17
